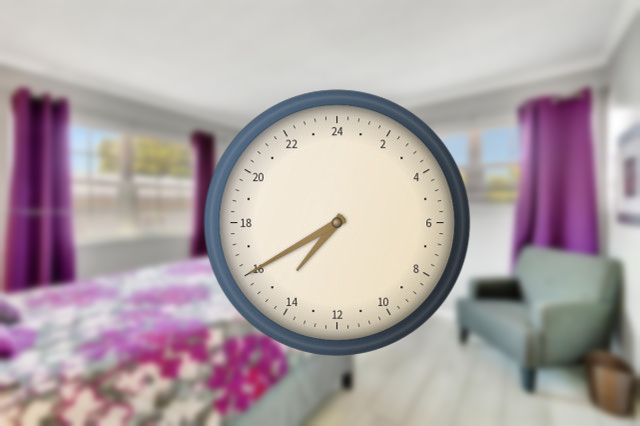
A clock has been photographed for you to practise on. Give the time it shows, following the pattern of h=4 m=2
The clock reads h=14 m=40
